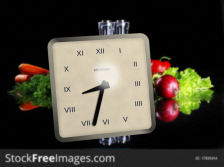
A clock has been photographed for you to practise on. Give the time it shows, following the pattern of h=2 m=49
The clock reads h=8 m=33
